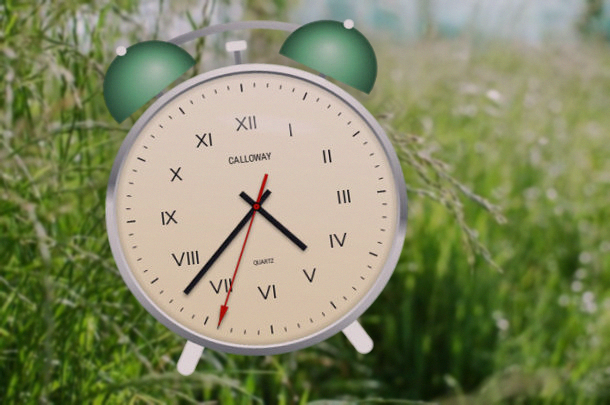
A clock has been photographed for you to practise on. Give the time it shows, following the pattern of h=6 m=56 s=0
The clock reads h=4 m=37 s=34
